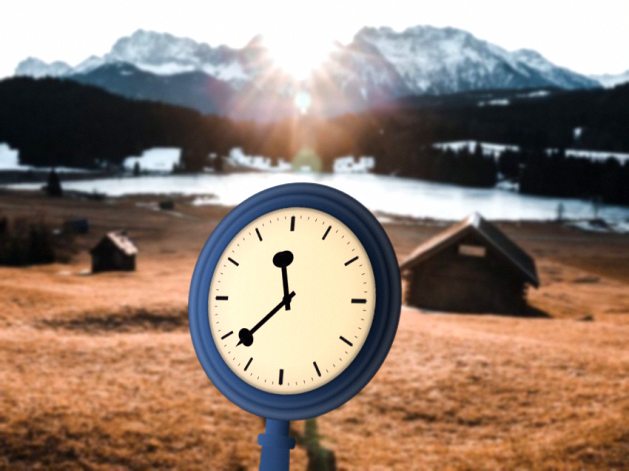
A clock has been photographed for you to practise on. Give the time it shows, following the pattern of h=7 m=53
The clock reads h=11 m=38
